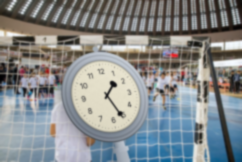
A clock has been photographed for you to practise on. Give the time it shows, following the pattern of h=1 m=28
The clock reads h=1 m=26
